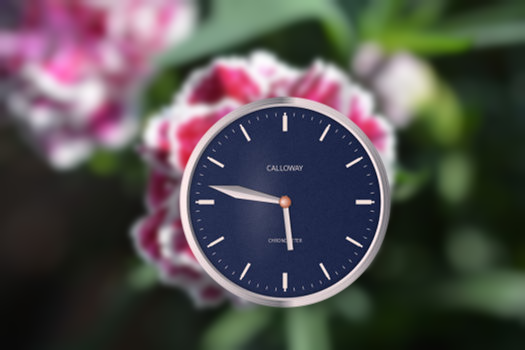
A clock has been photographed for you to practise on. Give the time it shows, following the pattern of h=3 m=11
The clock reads h=5 m=47
